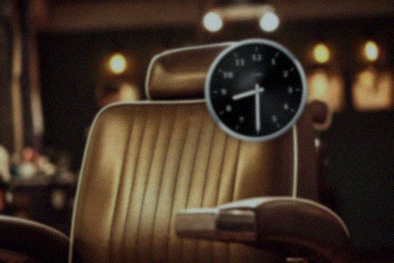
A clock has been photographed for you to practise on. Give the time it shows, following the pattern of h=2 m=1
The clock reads h=8 m=30
